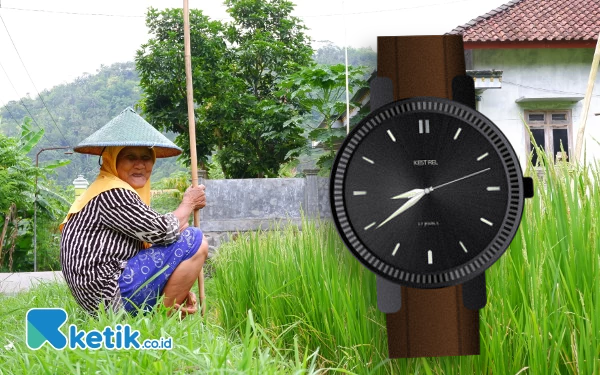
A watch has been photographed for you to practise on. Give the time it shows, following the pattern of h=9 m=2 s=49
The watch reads h=8 m=39 s=12
